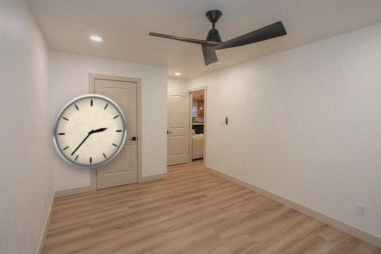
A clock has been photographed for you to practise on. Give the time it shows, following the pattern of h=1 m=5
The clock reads h=2 m=37
